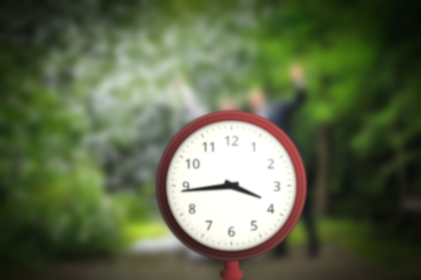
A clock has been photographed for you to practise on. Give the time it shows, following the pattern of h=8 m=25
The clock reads h=3 m=44
